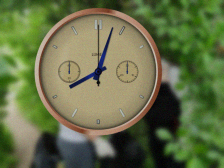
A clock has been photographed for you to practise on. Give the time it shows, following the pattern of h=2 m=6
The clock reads h=8 m=3
